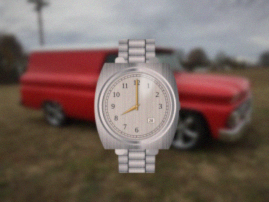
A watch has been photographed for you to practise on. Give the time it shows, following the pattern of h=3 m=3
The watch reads h=8 m=0
